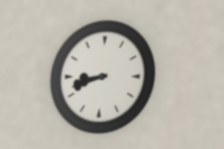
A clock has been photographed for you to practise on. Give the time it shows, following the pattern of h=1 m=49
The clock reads h=8 m=42
